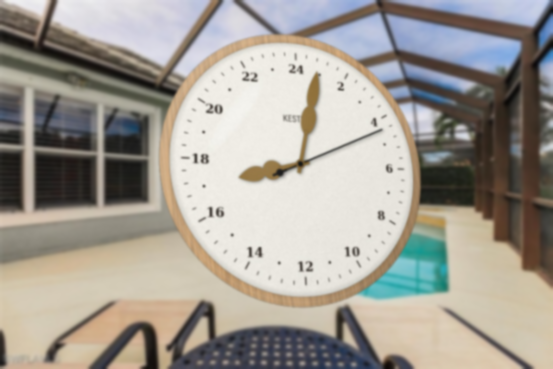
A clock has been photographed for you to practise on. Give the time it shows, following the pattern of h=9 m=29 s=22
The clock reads h=17 m=2 s=11
